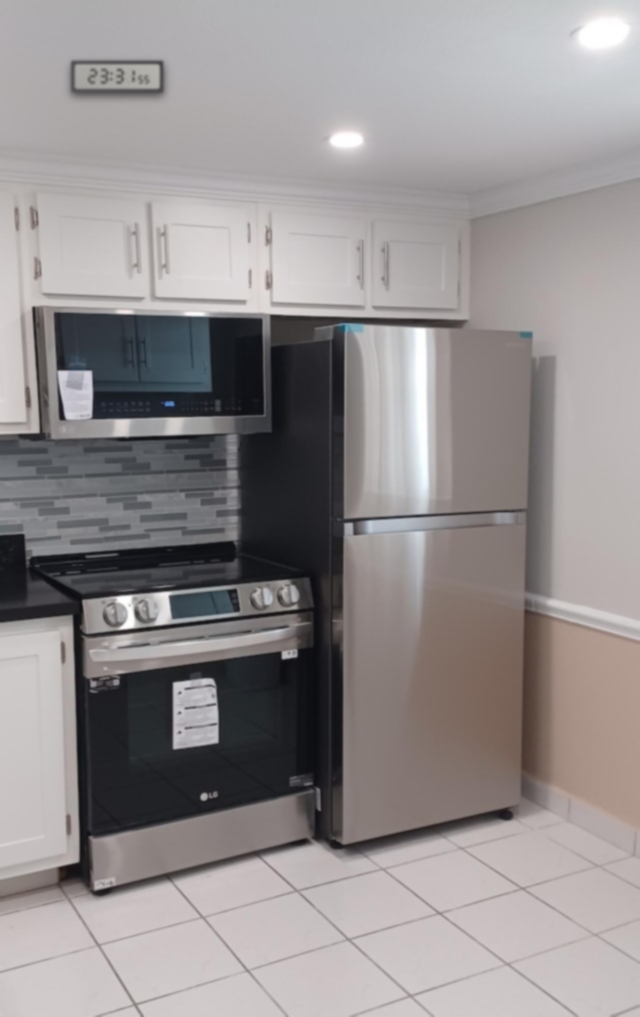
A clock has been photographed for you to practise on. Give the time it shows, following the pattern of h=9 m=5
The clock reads h=23 m=31
